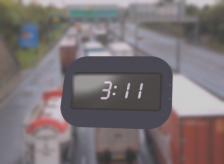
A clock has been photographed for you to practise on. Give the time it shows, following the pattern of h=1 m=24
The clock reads h=3 m=11
